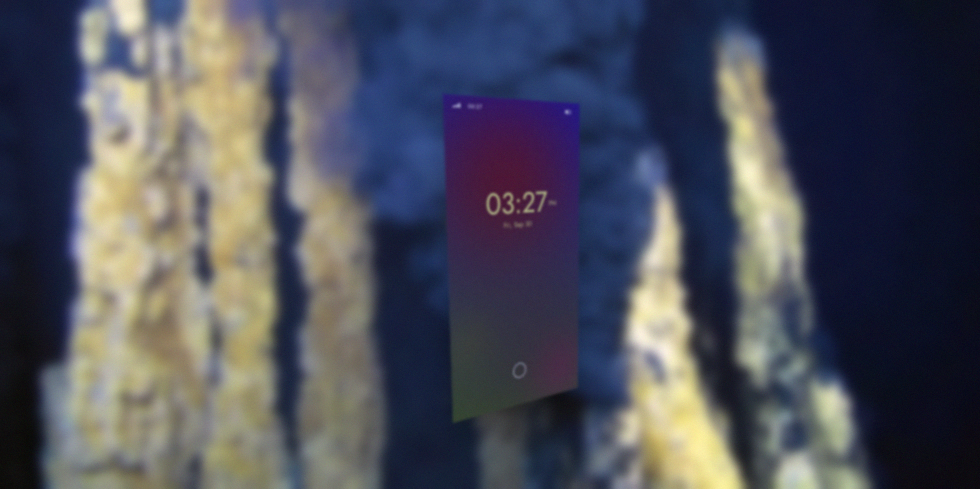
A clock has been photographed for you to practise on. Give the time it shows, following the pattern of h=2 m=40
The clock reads h=3 m=27
